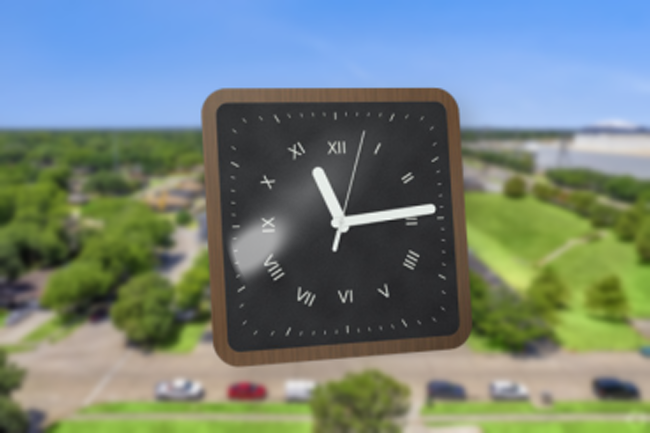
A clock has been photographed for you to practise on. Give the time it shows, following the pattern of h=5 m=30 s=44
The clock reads h=11 m=14 s=3
